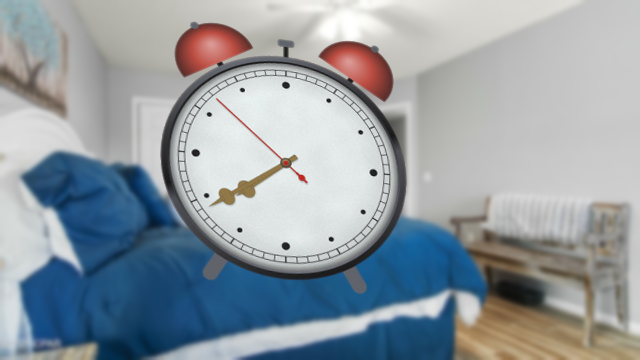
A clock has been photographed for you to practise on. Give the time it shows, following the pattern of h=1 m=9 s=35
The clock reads h=7 m=38 s=52
